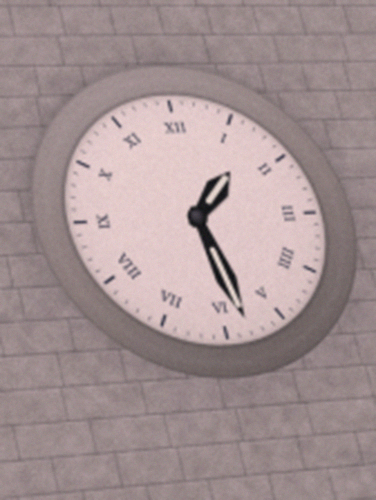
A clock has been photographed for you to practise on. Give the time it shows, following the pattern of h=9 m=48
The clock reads h=1 m=28
